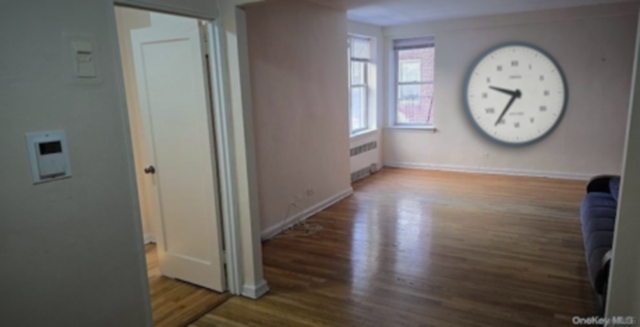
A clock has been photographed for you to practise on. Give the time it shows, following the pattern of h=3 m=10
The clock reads h=9 m=36
